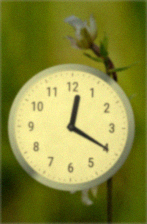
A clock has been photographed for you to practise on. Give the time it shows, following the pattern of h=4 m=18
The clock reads h=12 m=20
